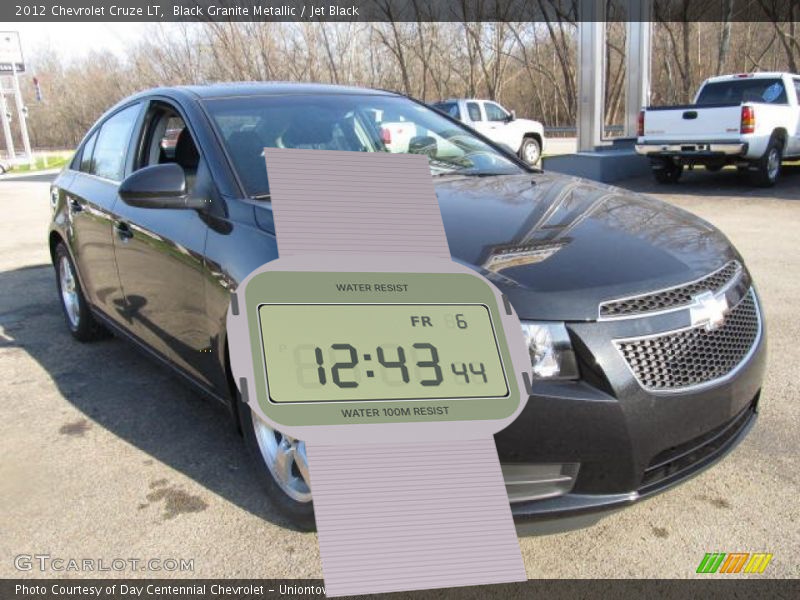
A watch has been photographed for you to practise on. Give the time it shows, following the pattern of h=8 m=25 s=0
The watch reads h=12 m=43 s=44
